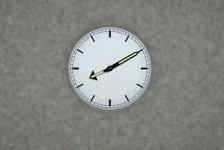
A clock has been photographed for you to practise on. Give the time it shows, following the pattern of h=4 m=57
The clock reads h=8 m=10
